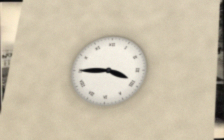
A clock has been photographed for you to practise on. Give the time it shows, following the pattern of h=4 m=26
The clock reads h=3 m=45
